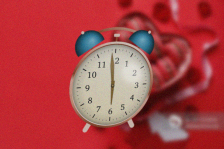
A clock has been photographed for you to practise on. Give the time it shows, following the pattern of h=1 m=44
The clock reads h=5 m=59
